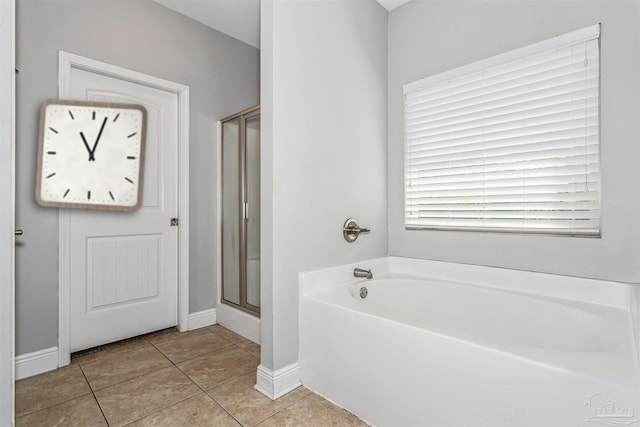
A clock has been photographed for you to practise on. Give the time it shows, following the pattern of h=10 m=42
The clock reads h=11 m=3
